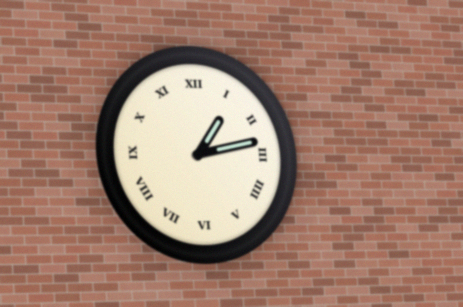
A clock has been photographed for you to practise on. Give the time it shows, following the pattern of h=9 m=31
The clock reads h=1 m=13
